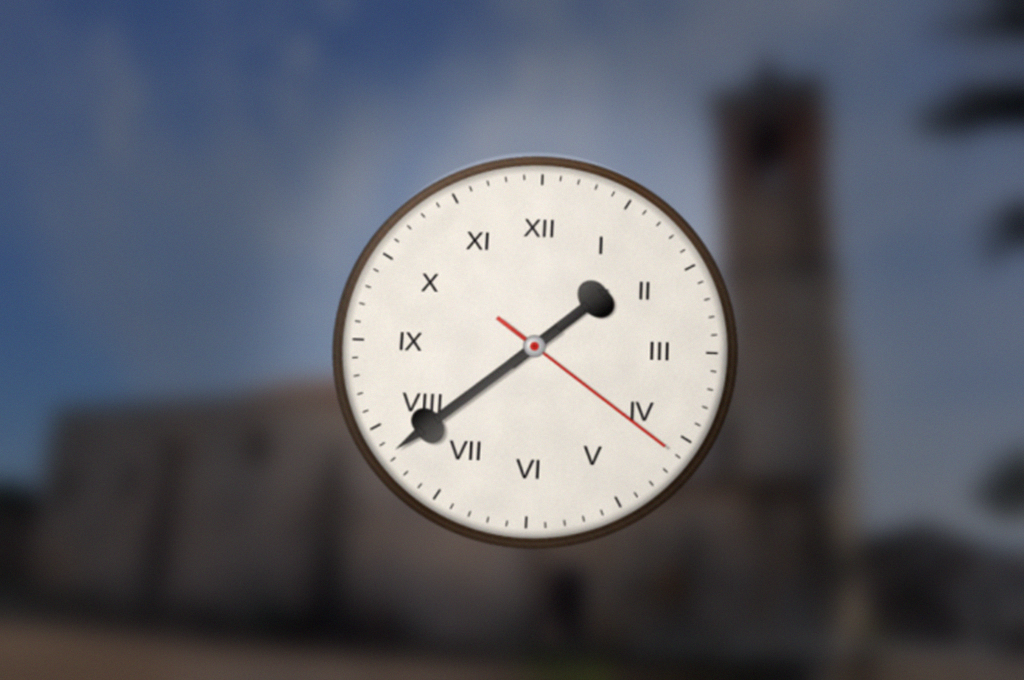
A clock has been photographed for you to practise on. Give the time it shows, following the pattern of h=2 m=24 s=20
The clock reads h=1 m=38 s=21
